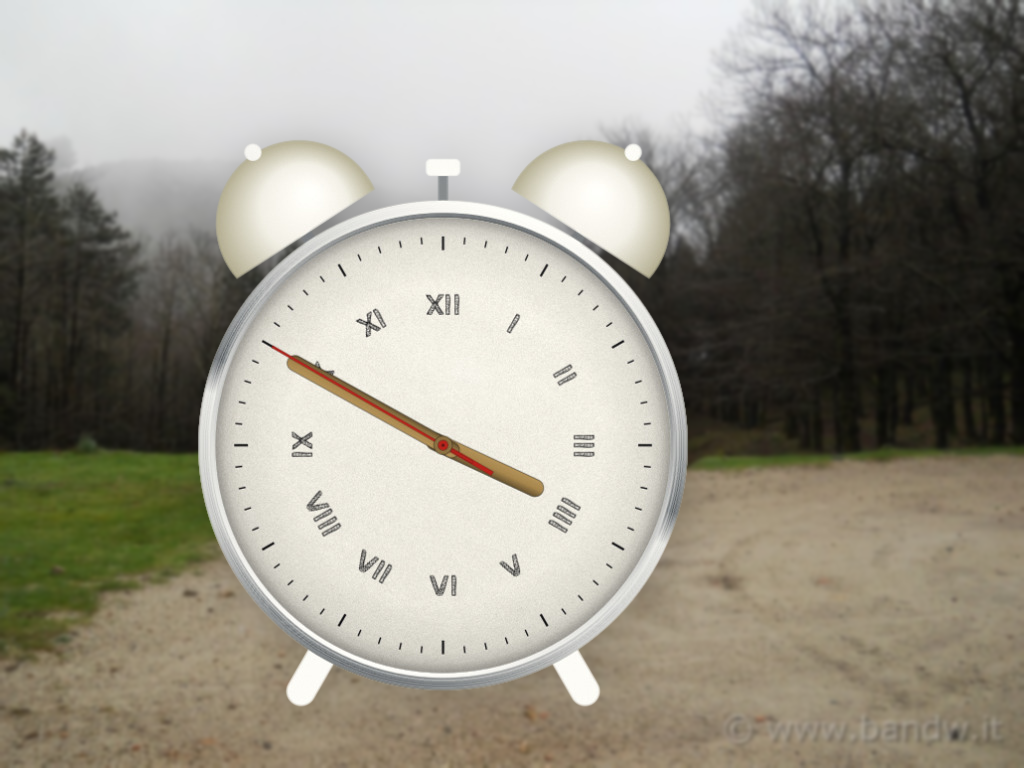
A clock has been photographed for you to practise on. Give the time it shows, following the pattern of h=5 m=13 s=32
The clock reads h=3 m=49 s=50
